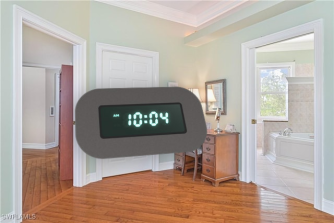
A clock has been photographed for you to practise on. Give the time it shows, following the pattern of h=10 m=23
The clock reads h=10 m=4
